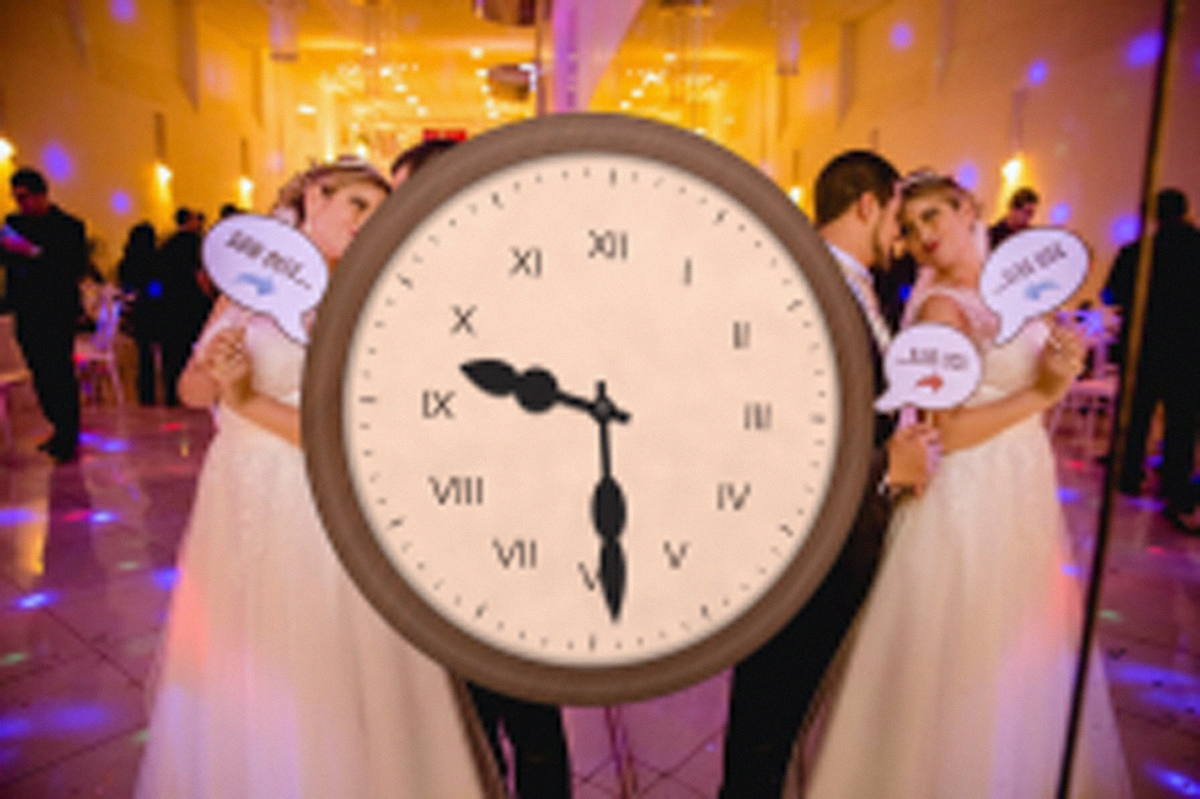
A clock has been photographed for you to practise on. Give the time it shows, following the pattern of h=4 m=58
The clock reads h=9 m=29
